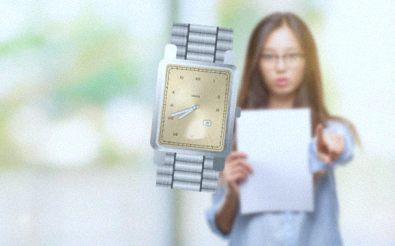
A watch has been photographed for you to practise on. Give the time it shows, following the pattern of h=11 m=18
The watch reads h=7 m=41
